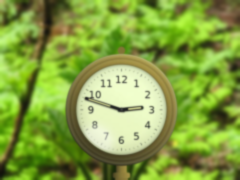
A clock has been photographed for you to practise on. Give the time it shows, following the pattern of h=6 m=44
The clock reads h=2 m=48
